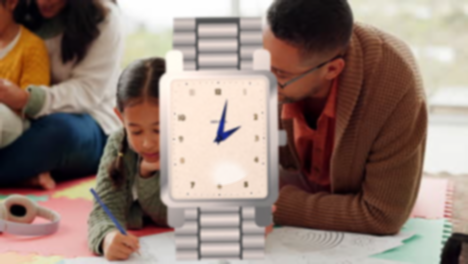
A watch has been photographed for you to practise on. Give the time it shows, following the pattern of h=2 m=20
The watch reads h=2 m=2
